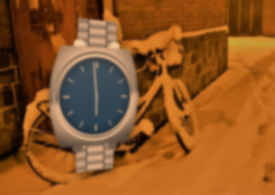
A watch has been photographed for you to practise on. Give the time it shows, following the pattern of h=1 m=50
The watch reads h=5 m=59
